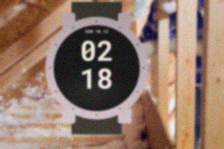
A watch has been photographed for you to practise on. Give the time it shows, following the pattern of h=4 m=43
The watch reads h=2 m=18
